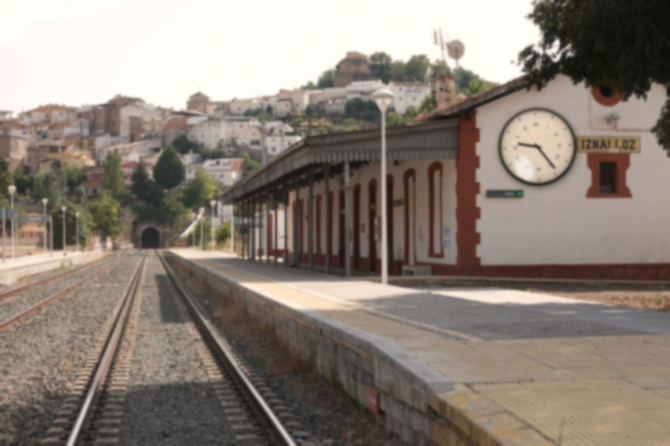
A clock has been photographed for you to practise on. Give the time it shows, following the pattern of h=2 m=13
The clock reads h=9 m=24
